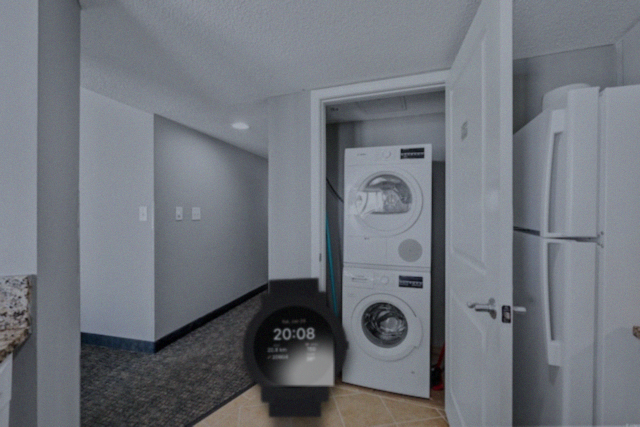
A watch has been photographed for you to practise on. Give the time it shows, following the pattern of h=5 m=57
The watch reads h=20 m=8
